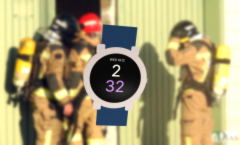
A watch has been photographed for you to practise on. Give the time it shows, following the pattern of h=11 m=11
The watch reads h=2 m=32
